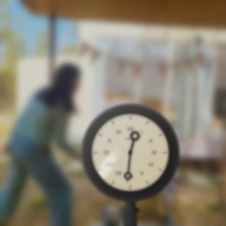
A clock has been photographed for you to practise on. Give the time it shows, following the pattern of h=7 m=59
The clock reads h=12 m=31
